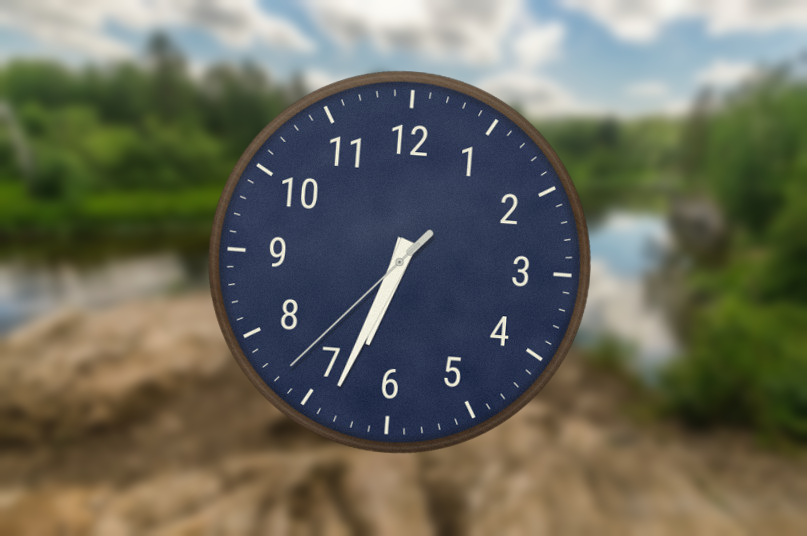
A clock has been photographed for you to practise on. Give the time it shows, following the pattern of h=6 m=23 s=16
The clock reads h=6 m=33 s=37
